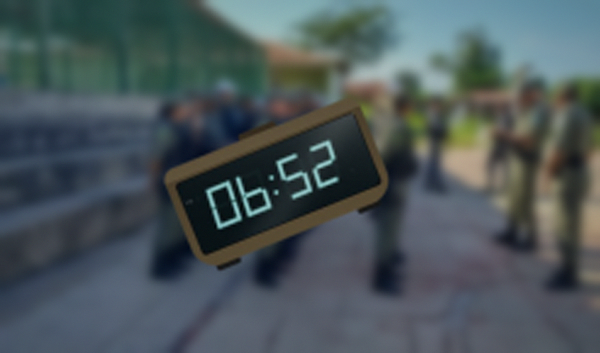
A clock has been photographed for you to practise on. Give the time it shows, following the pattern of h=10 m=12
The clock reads h=6 m=52
